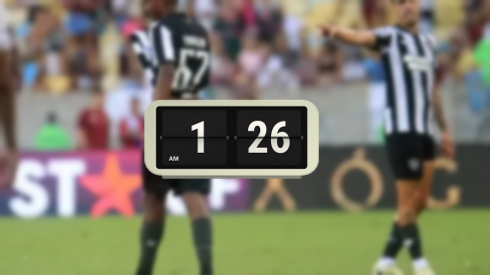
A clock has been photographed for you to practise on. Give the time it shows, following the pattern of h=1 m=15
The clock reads h=1 m=26
